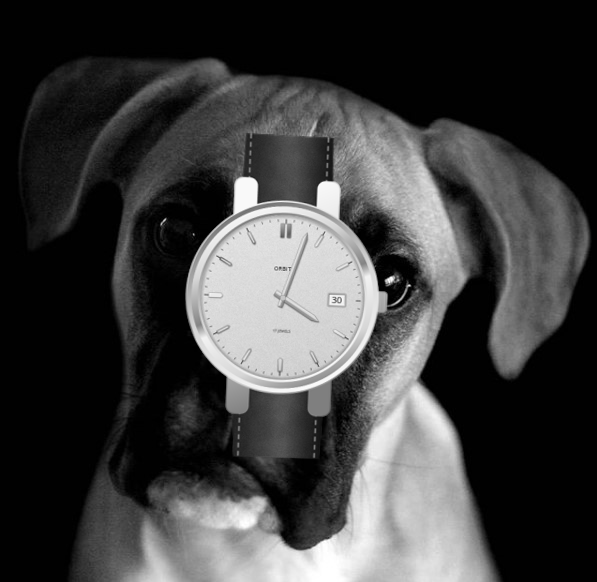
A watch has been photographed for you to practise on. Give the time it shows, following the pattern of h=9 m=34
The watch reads h=4 m=3
